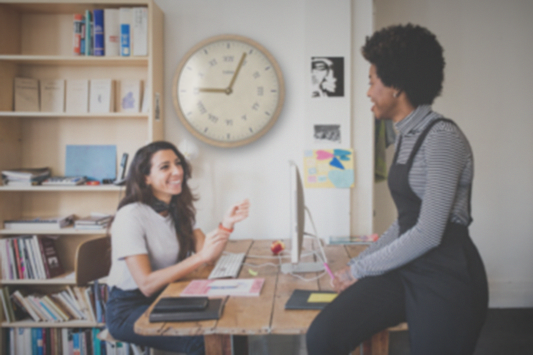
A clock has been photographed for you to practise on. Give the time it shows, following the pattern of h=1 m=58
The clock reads h=9 m=4
